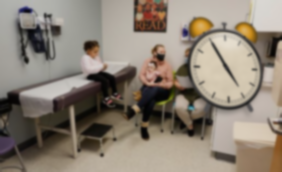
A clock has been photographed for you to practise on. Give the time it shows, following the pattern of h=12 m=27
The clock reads h=4 m=55
